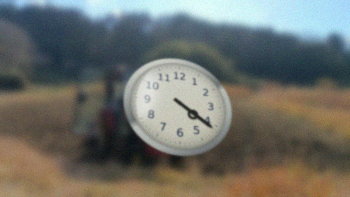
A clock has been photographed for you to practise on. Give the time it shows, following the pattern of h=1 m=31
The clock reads h=4 m=21
